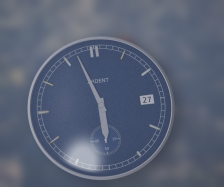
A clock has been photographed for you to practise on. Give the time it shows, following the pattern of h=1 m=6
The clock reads h=5 m=57
